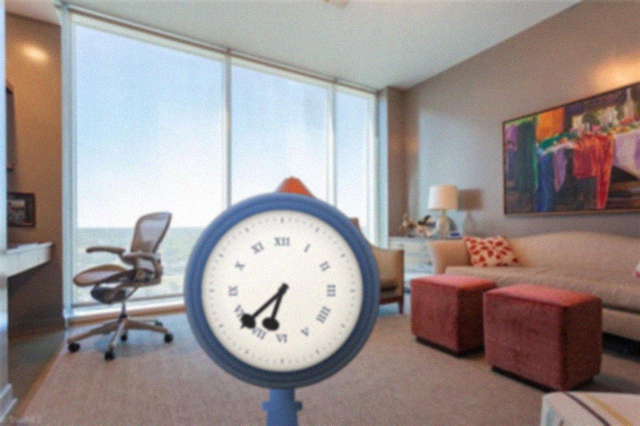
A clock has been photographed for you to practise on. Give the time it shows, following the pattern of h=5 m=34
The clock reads h=6 m=38
